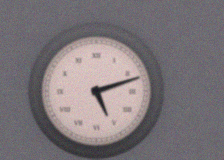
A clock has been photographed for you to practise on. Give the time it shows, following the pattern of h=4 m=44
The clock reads h=5 m=12
